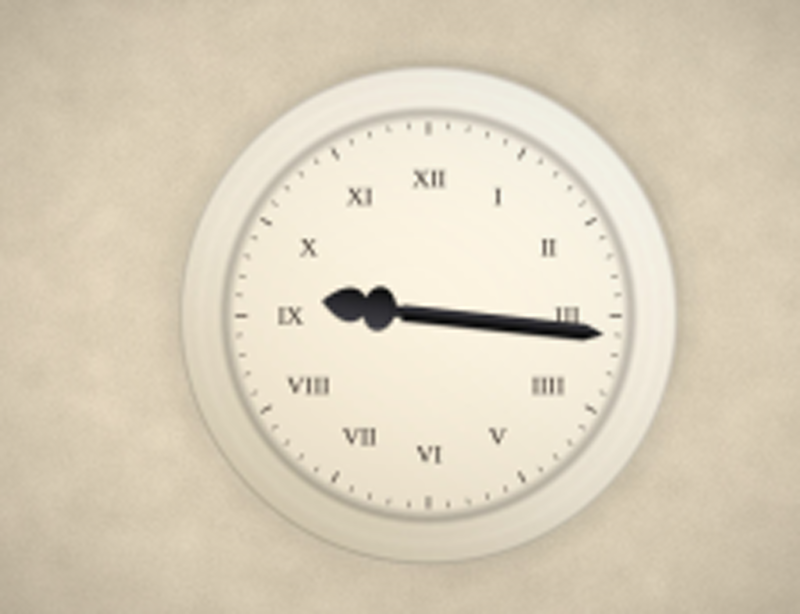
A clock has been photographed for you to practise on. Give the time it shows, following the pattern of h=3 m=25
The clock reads h=9 m=16
